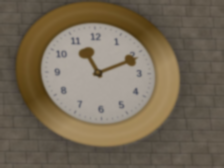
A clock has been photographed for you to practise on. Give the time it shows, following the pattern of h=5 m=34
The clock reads h=11 m=11
